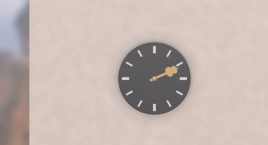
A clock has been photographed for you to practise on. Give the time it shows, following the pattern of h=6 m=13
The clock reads h=2 m=11
